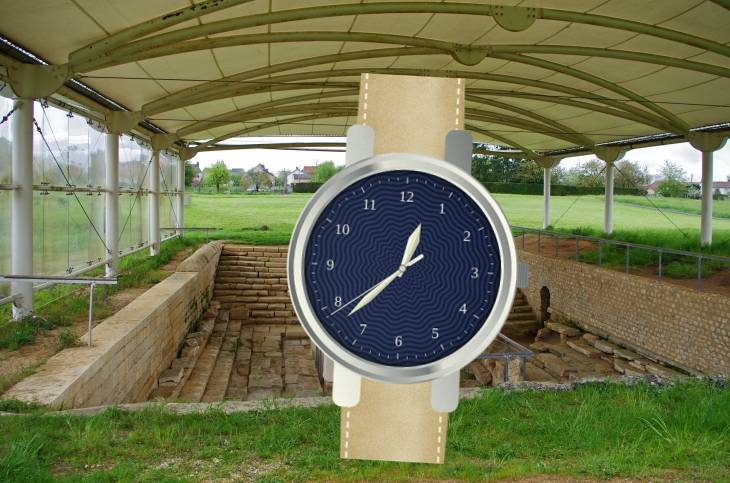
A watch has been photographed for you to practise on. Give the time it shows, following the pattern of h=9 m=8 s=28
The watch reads h=12 m=37 s=39
